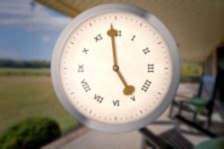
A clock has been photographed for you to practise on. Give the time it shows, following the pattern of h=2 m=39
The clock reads h=4 m=59
